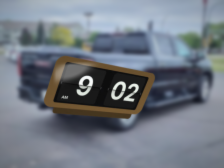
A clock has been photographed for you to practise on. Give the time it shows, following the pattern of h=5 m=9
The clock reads h=9 m=2
